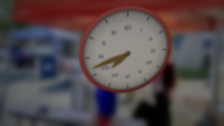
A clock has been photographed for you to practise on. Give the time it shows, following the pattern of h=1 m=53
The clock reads h=7 m=42
